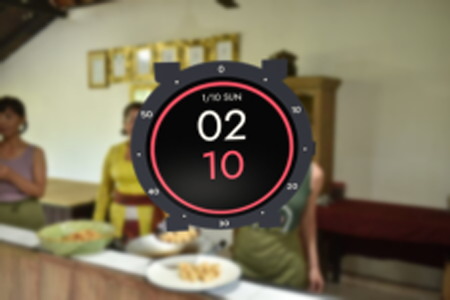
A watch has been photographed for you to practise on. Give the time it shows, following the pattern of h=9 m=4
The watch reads h=2 m=10
